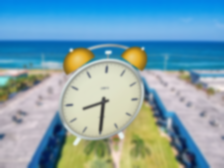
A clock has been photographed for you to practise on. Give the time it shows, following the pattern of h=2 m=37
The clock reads h=8 m=30
